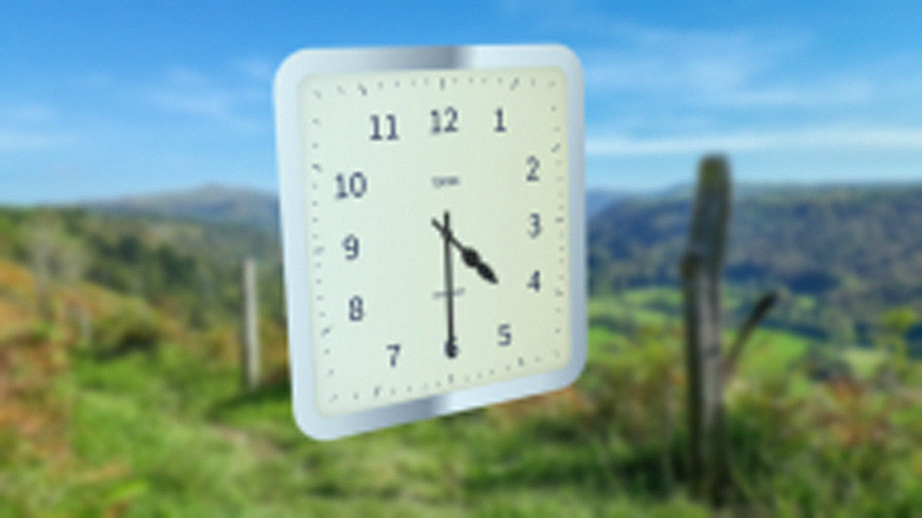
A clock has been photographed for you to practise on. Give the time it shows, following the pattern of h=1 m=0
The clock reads h=4 m=30
